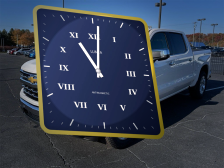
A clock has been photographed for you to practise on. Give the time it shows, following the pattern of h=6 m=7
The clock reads h=11 m=1
